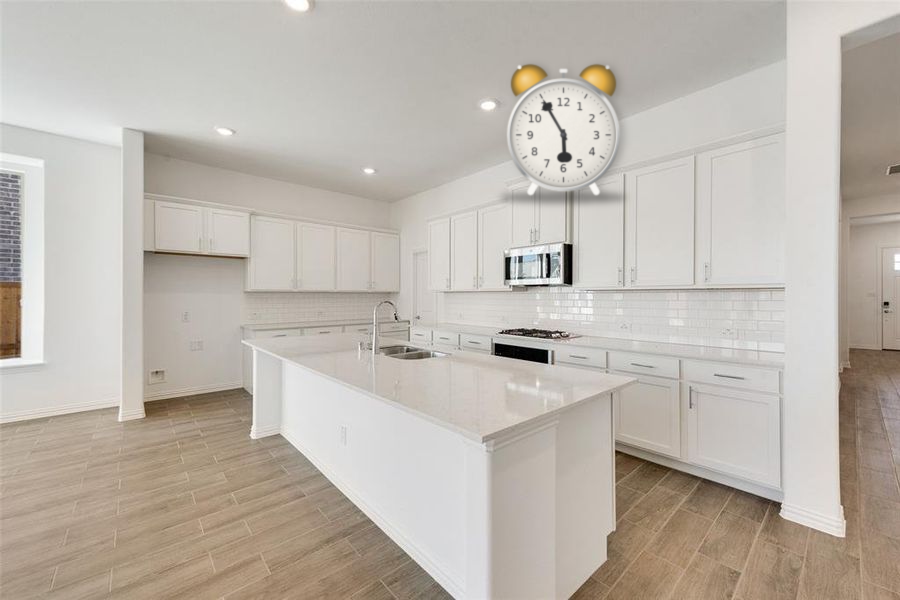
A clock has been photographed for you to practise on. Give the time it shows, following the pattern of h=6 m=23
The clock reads h=5 m=55
